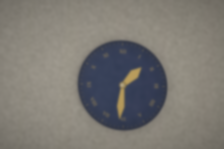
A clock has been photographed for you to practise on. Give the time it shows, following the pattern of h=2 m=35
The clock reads h=1 m=31
